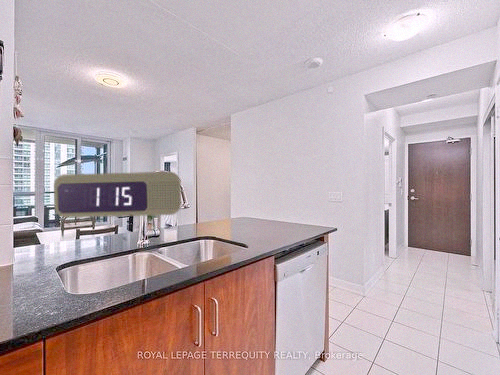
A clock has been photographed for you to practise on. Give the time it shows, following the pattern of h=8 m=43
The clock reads h=1 m=15
